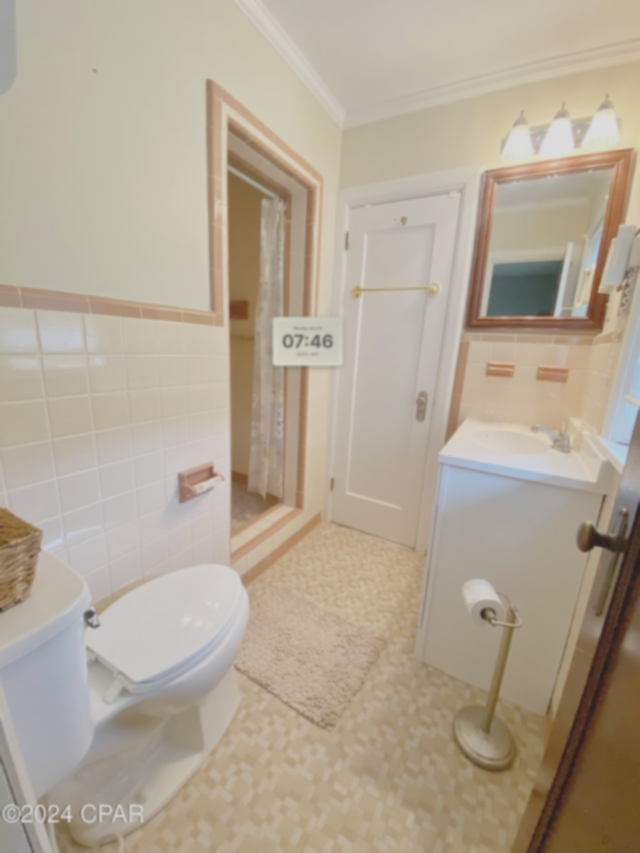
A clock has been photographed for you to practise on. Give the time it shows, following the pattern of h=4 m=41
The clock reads h=7 m=46
